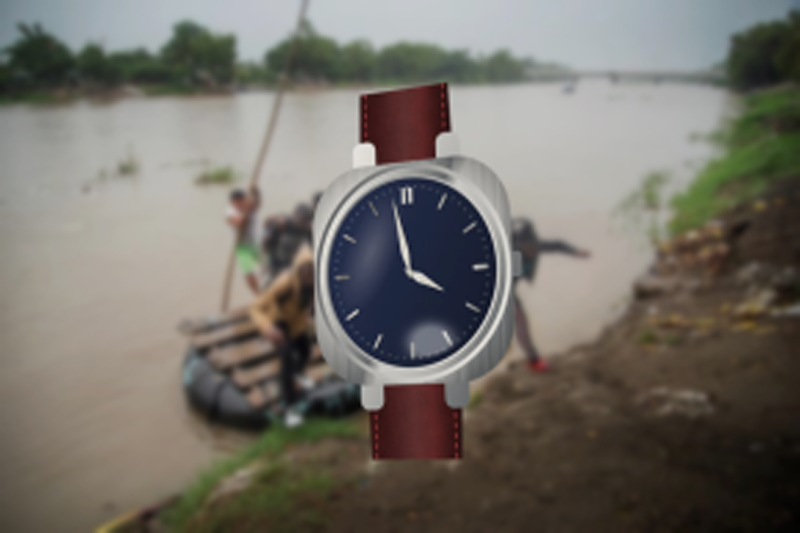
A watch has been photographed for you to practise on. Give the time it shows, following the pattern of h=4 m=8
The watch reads h=3 m=58
